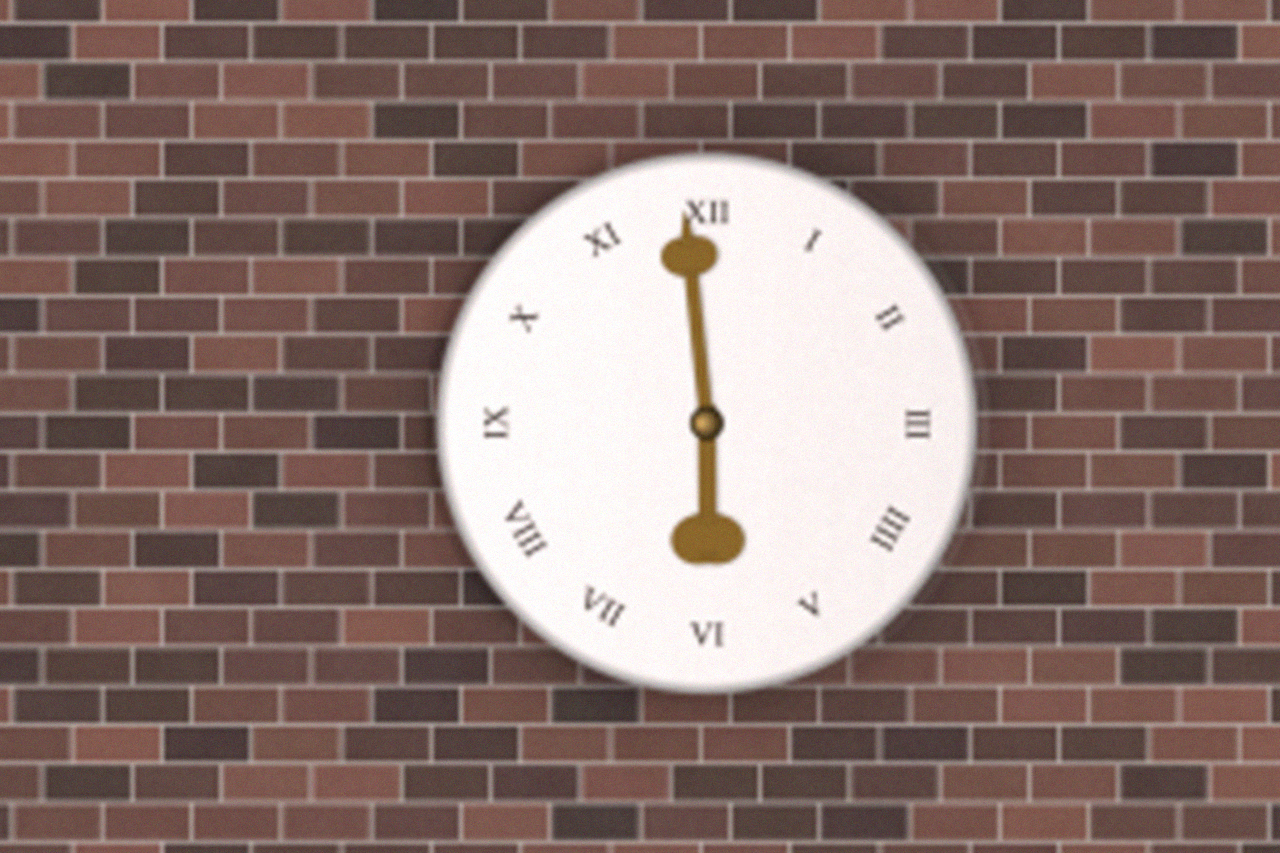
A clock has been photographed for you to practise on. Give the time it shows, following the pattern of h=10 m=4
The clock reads h=5 m=59
